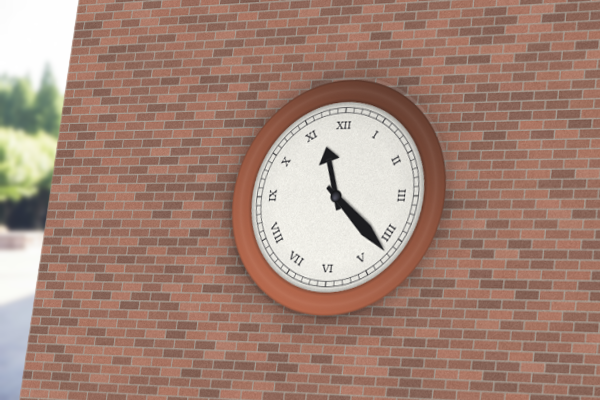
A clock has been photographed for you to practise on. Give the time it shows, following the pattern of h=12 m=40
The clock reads h=11 m=22
